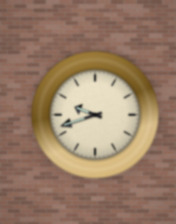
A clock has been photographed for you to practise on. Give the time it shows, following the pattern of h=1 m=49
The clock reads h=9 m=42
